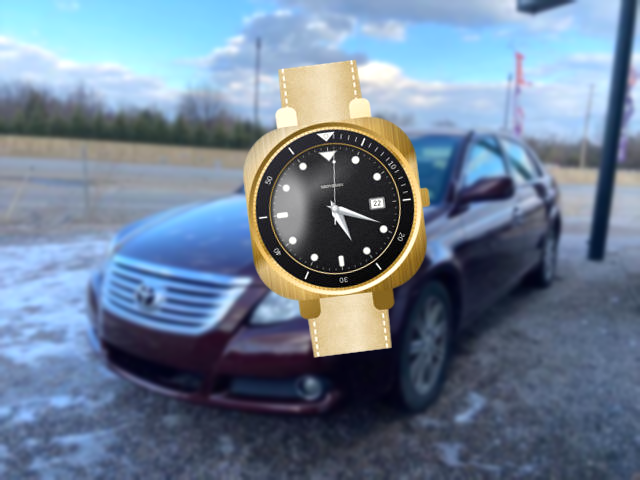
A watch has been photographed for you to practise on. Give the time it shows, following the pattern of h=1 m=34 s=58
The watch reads h=5 m=19 s=1
